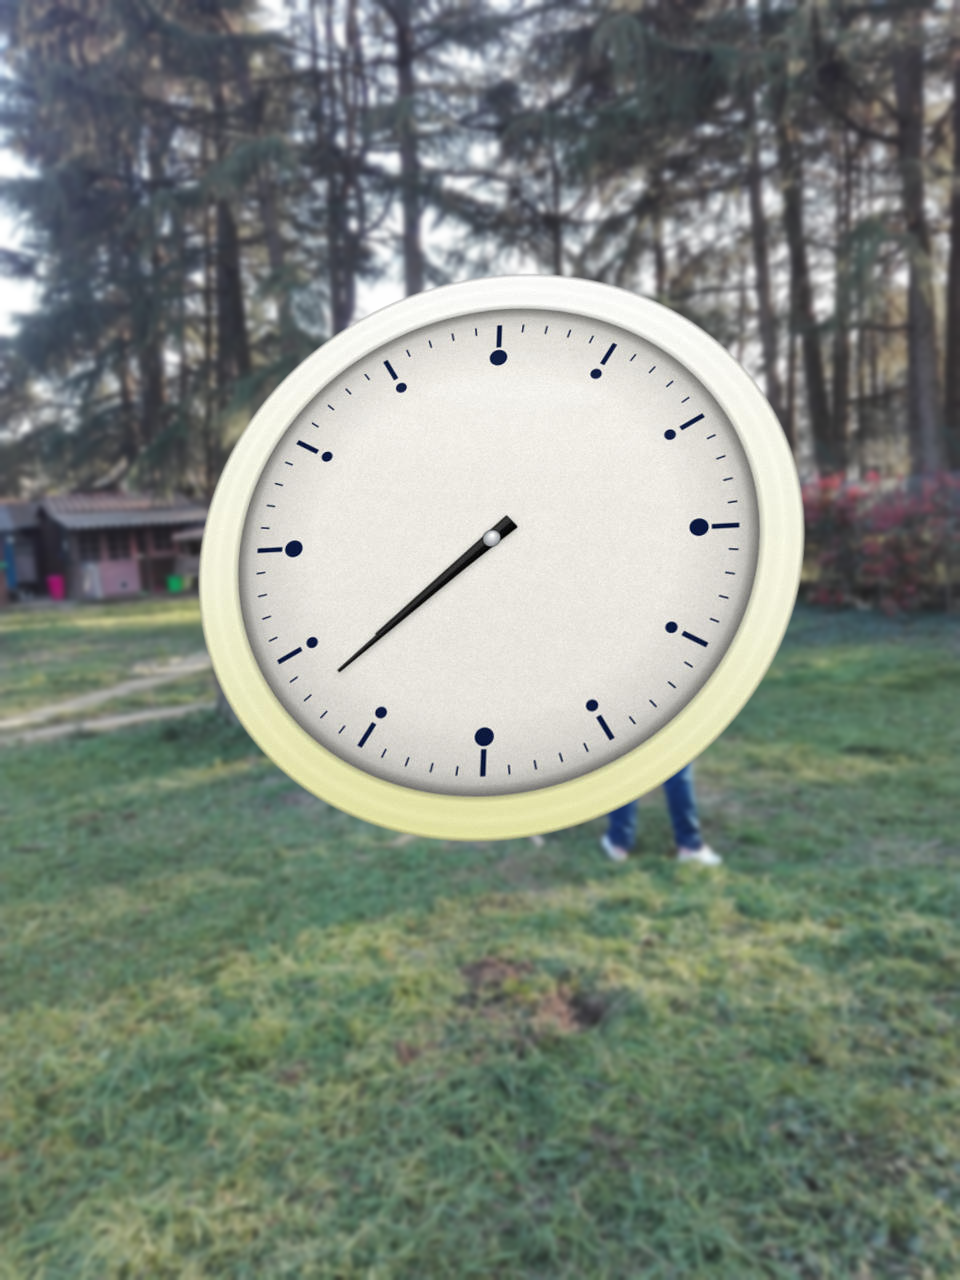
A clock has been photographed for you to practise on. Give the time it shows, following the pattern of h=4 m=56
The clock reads h=7 m=38
